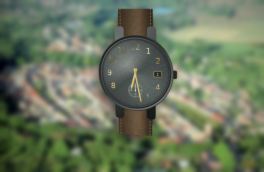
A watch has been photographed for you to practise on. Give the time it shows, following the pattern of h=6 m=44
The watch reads h=6 m=28
